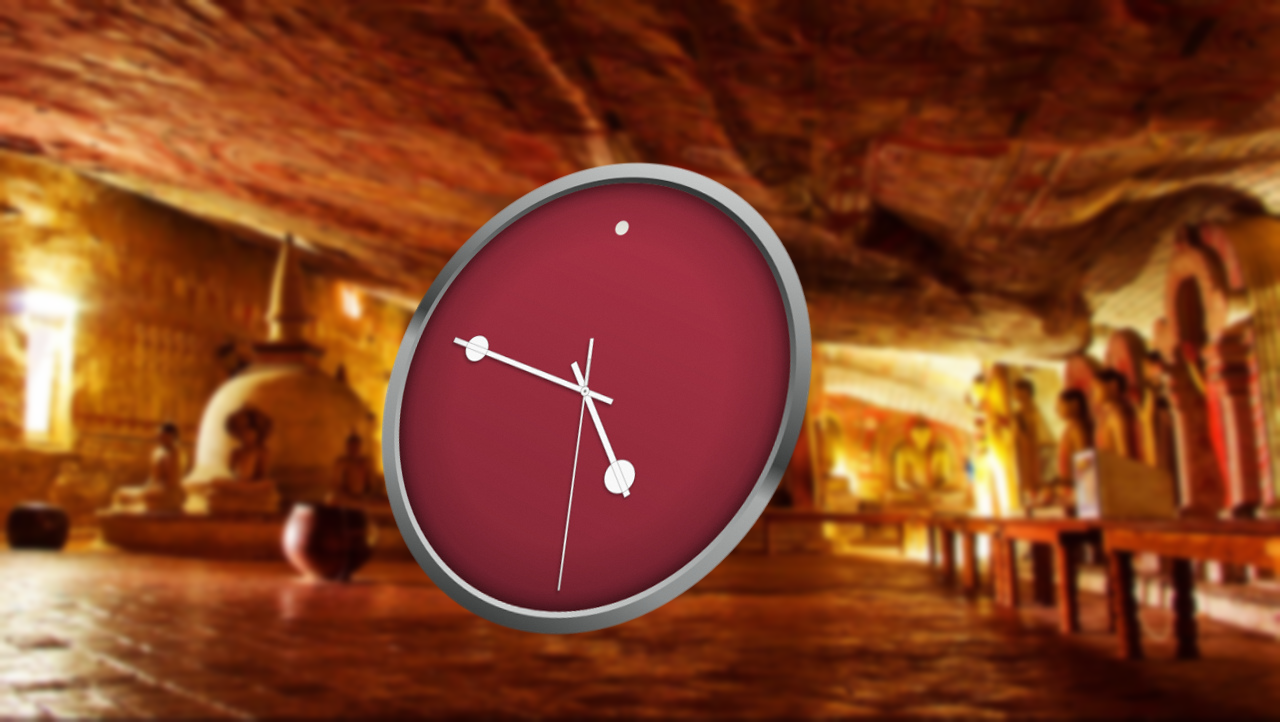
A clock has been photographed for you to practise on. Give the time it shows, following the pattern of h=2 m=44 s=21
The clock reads h=4 m=47 s=29
